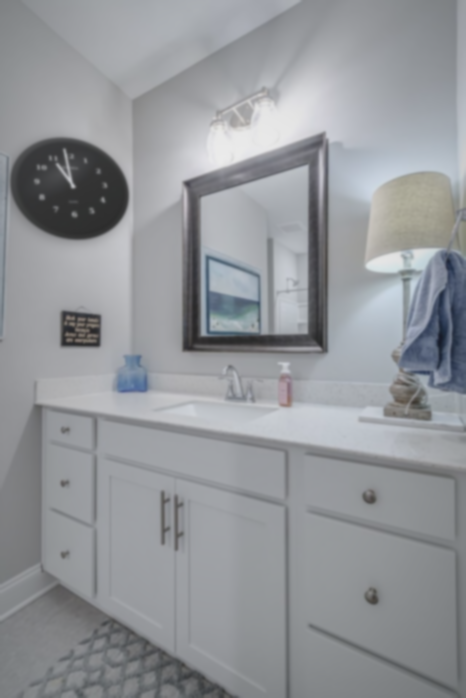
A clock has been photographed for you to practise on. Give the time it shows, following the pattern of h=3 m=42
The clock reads h=10 m=59
